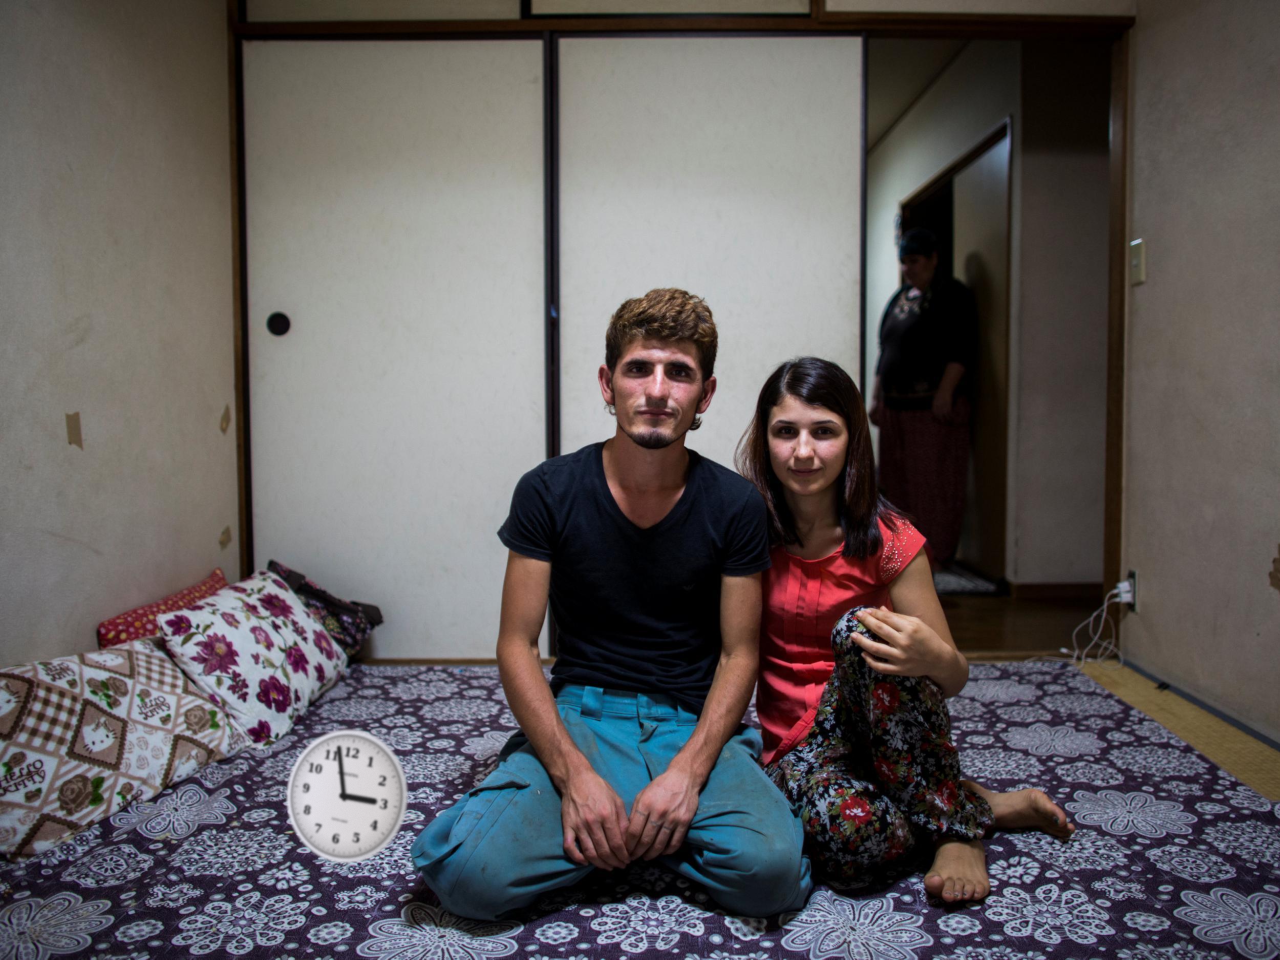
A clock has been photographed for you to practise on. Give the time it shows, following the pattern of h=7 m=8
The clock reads h=2 m=57
